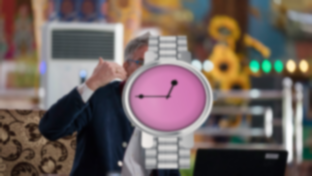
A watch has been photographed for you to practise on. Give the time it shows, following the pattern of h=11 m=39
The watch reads h=12 m=45
